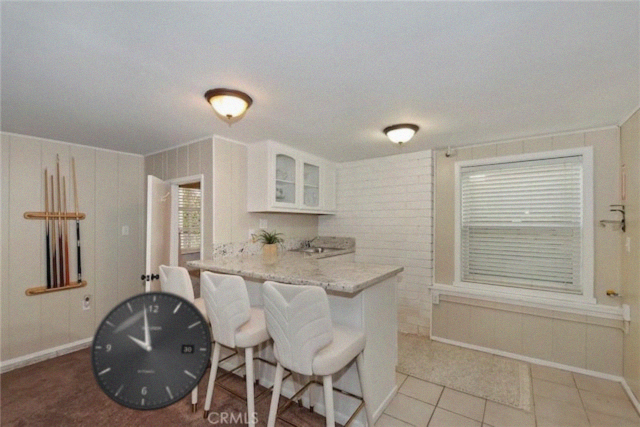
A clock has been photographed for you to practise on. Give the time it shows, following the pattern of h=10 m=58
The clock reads h=9 m=58
